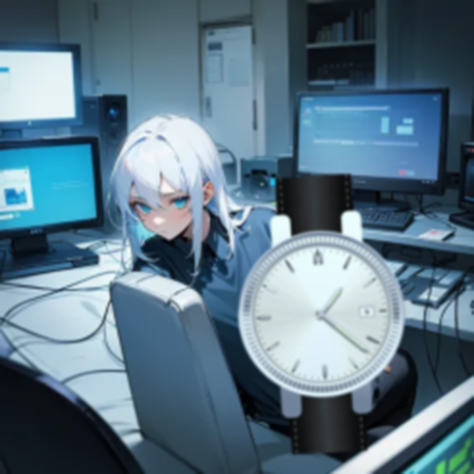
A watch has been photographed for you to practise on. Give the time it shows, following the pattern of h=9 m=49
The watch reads h=1 m=22
